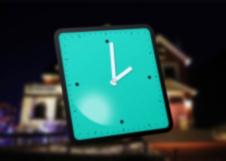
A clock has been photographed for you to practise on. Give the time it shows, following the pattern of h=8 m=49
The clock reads h=2 m=1
